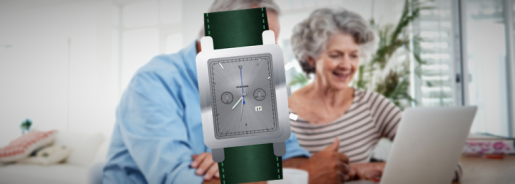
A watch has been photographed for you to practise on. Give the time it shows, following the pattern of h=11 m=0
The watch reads h=7 m=32
